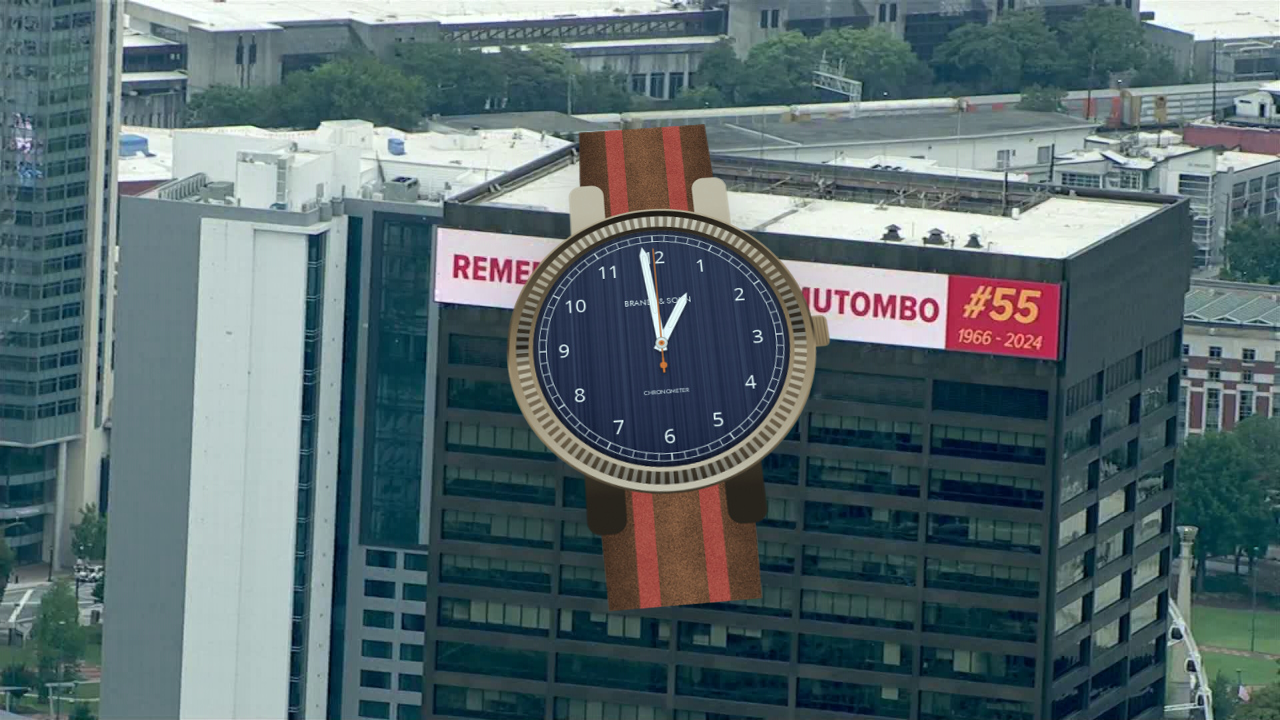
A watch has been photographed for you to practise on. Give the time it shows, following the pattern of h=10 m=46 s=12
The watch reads h=12 m=59 s=0
